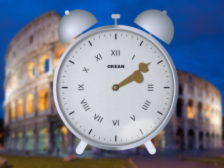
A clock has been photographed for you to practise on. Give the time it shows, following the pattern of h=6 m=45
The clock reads h=2 m=9
